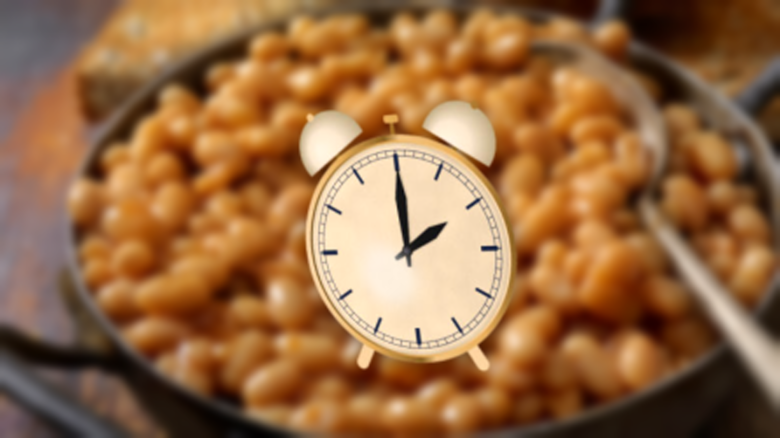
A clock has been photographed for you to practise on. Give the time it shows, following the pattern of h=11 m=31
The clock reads h=2 m=0
